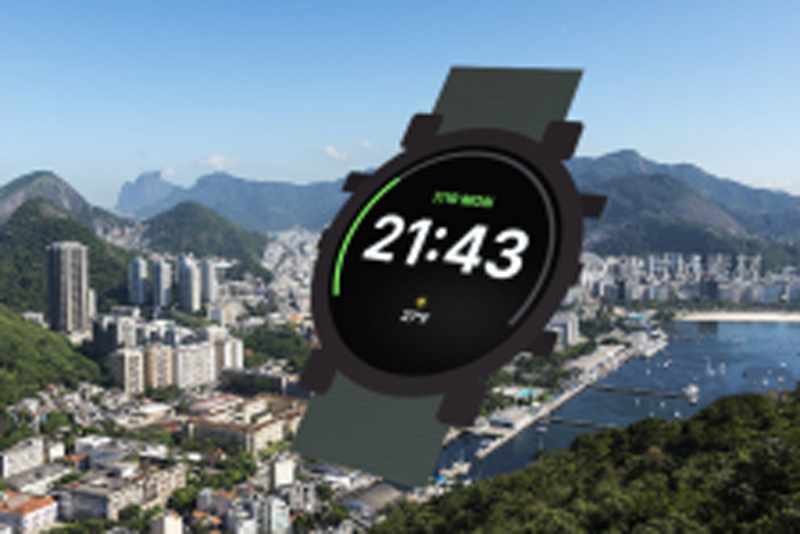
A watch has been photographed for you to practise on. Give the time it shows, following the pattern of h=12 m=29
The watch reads h=21 m=43
